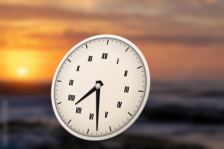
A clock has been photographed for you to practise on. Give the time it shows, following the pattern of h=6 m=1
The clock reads h=7 m=28
